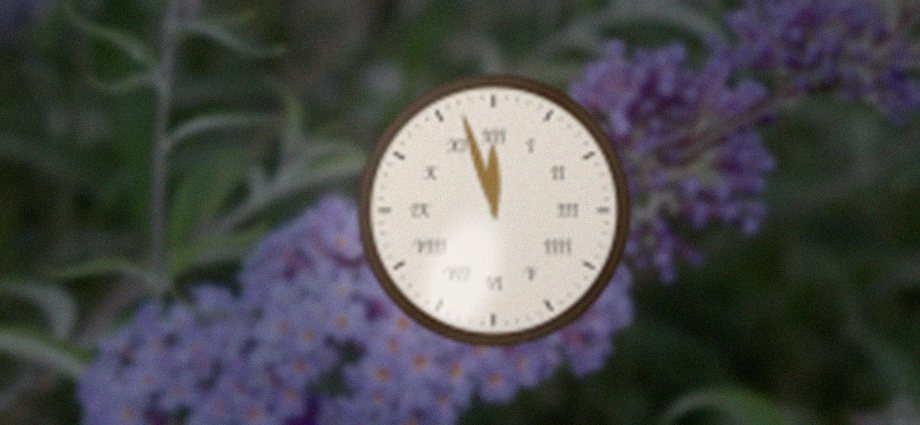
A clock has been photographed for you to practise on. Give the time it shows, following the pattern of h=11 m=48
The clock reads h=11 m=57
